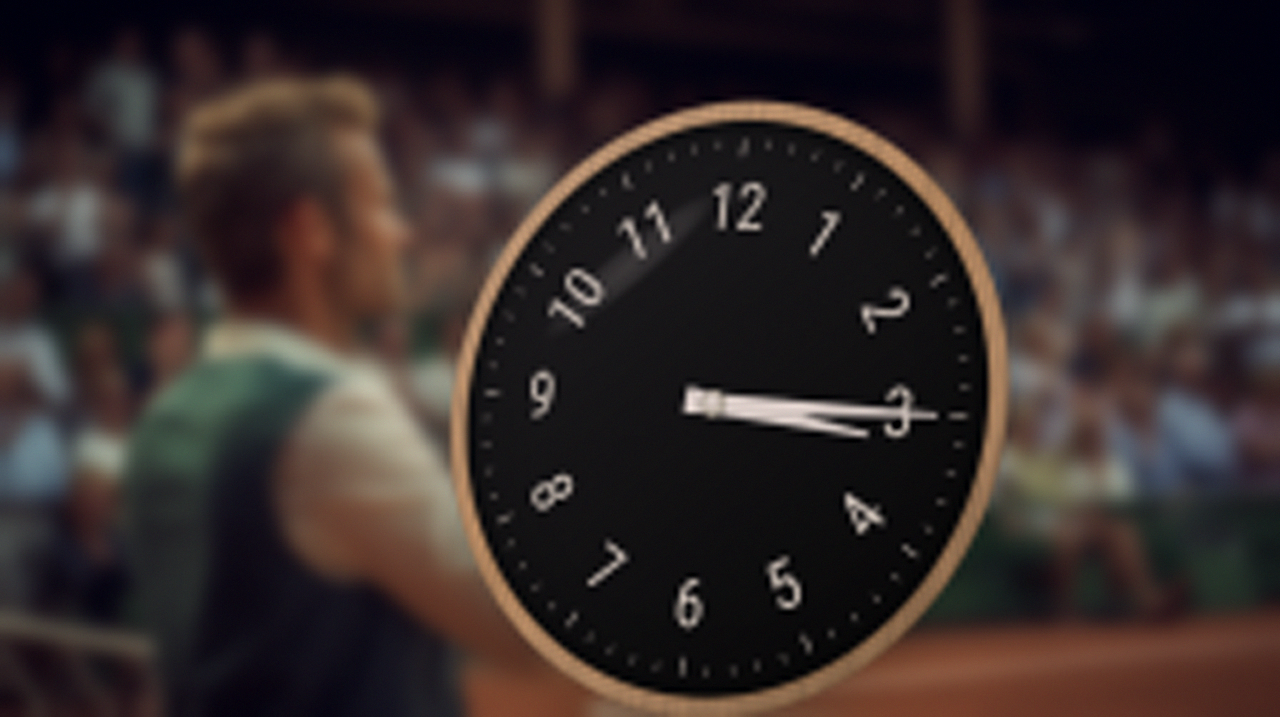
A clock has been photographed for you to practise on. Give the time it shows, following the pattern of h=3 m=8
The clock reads h=3 m=15
